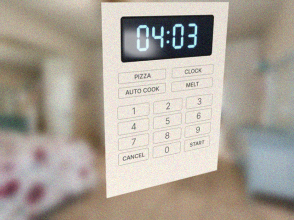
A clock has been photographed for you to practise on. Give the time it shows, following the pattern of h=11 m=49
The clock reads h=4 m=3
